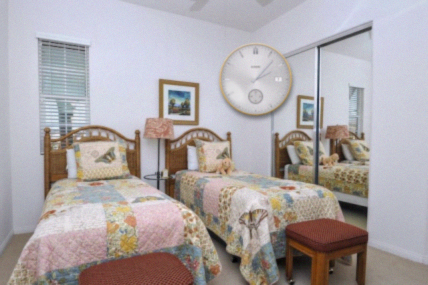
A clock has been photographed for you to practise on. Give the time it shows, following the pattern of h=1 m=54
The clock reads h=2 m=7
